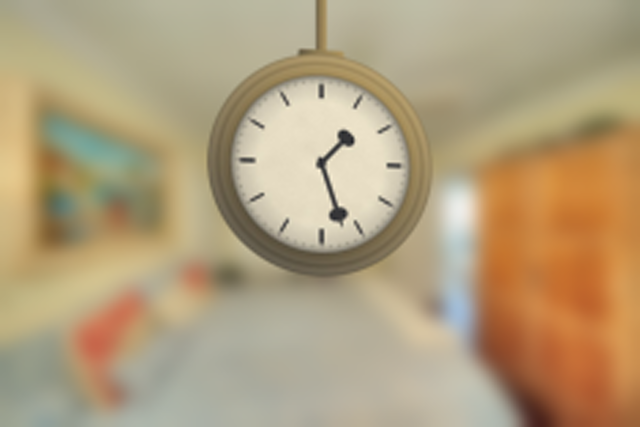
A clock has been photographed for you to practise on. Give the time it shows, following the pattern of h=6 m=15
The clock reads h=1 m=27
